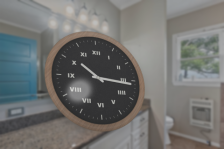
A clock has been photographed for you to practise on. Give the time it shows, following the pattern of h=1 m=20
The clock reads h=10 m=16
